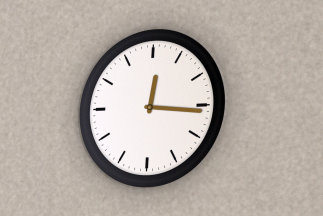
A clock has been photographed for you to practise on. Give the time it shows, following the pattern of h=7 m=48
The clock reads h=12 m=16
